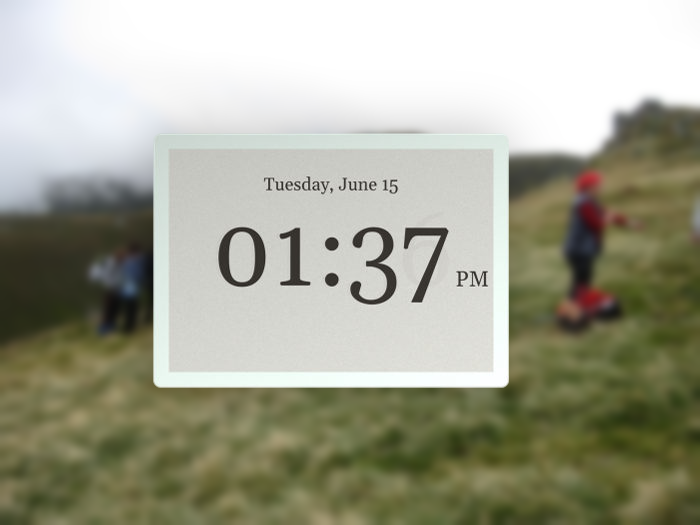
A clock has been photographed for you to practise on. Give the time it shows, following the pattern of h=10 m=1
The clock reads h=1 m=37
